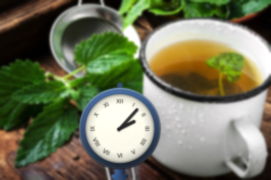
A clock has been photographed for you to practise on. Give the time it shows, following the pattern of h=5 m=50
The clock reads h=2 m=7
